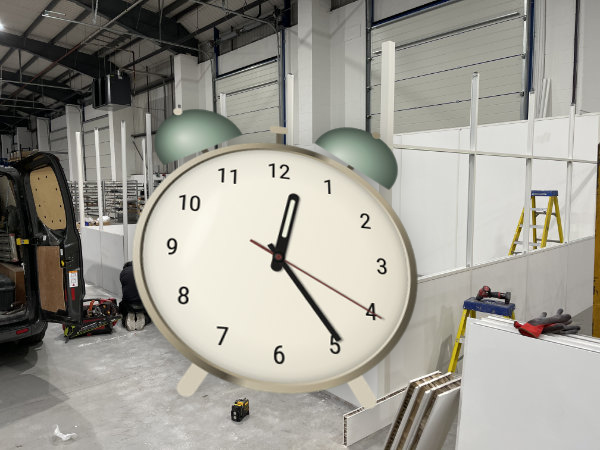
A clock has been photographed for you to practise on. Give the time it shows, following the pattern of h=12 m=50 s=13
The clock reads h=12 m=24 s=20
